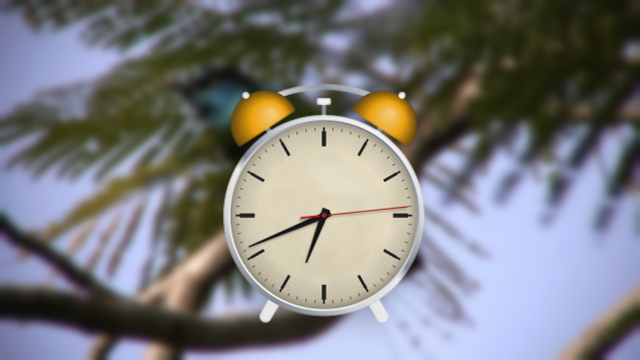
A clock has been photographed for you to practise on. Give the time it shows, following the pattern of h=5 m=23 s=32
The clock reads h=6 m=41 s=14
